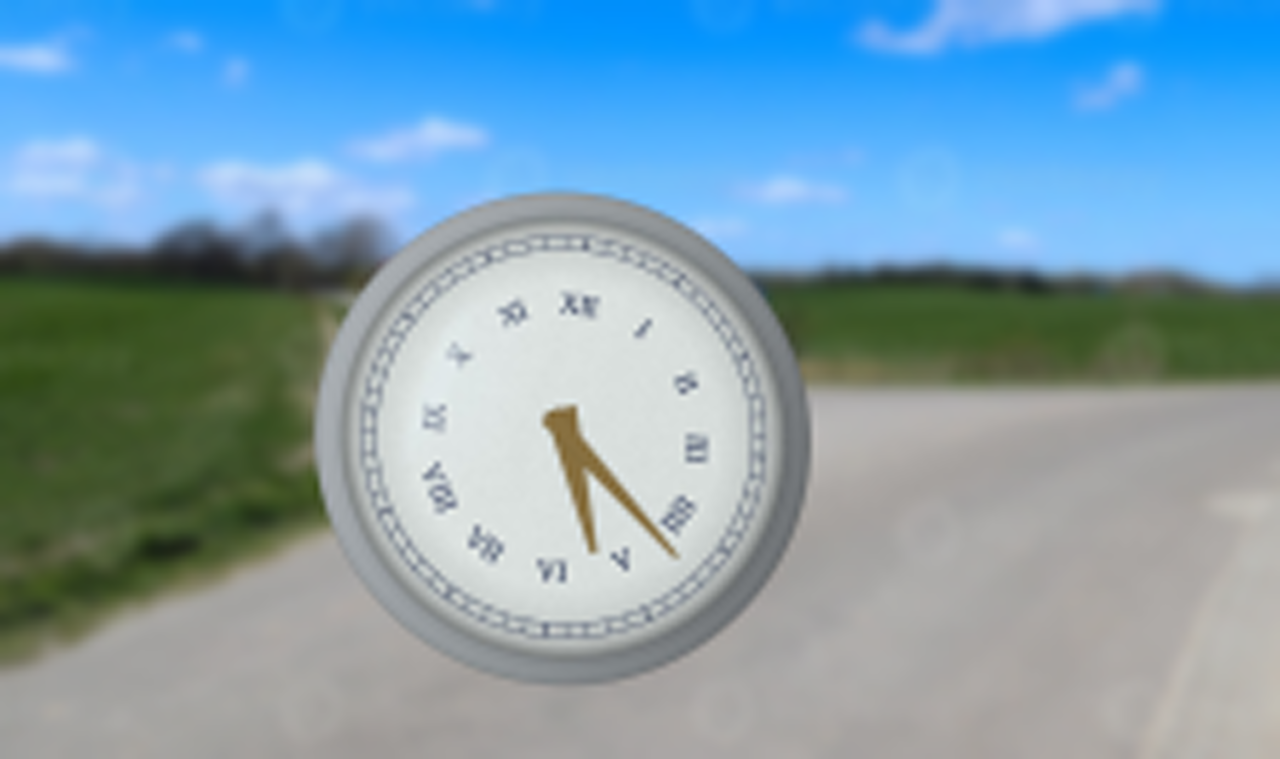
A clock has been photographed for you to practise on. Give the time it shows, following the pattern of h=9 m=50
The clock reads h=5 m=22
